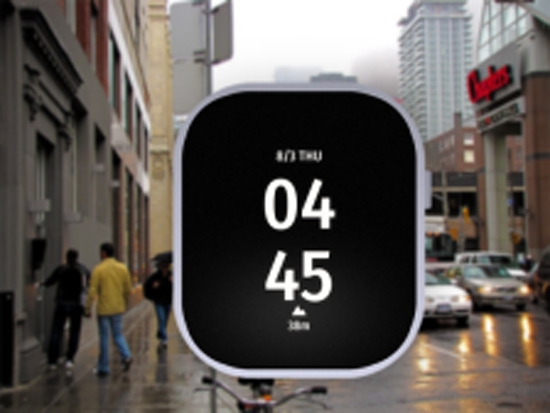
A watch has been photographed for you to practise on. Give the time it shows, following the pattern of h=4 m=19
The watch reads h=4 m=45
